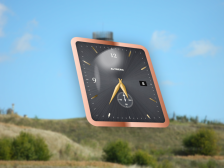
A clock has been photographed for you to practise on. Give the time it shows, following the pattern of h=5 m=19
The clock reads h=5 m=36
